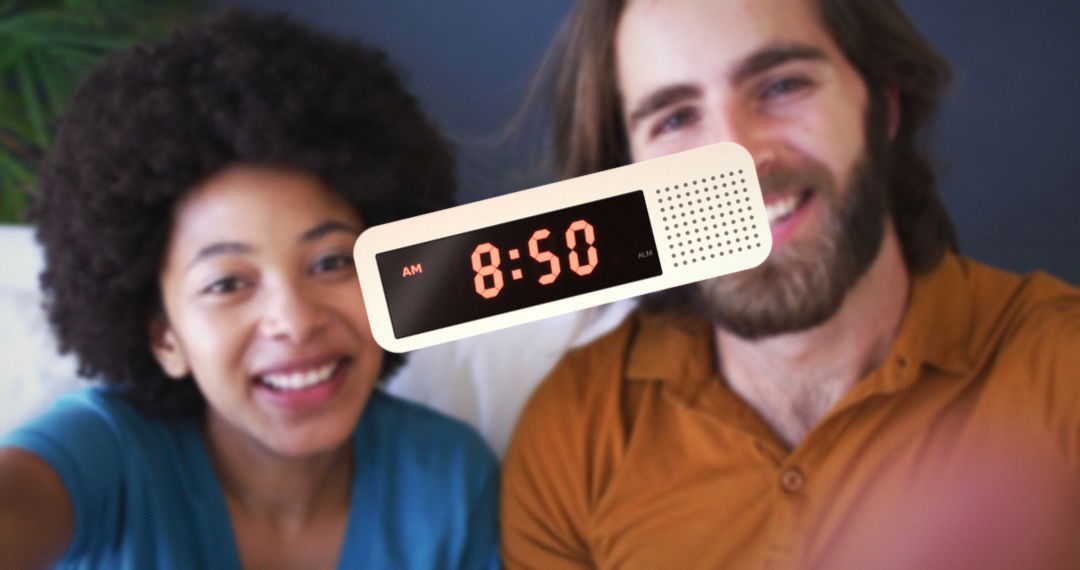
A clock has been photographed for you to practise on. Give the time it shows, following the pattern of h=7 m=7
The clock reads h=8 m=50
